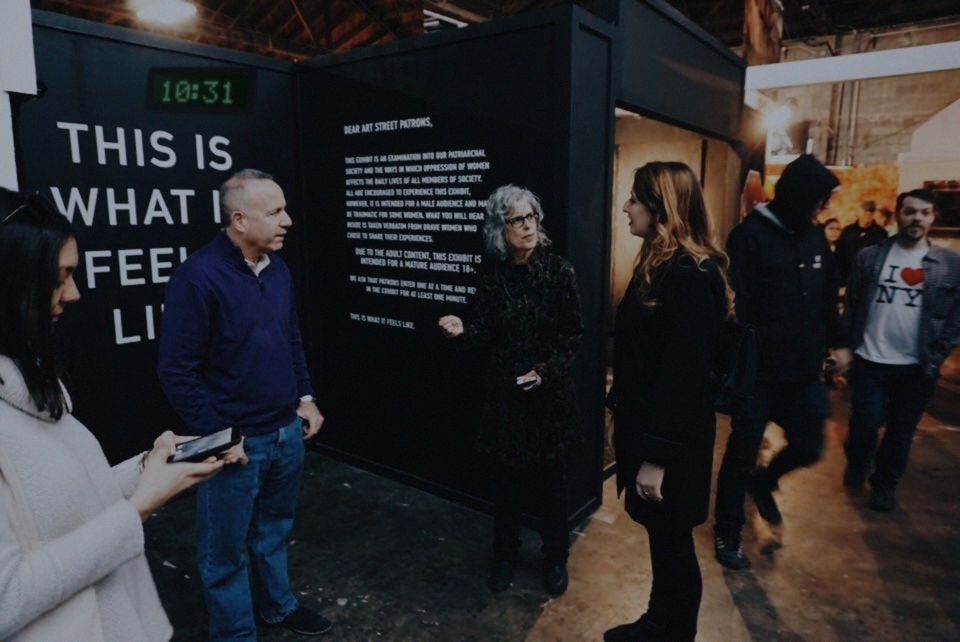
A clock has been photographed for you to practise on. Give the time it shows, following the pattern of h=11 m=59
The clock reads h=10 m=31
